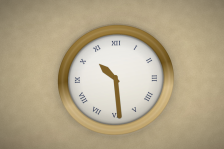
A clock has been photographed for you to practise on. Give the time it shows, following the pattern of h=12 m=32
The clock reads h=10 m=29
